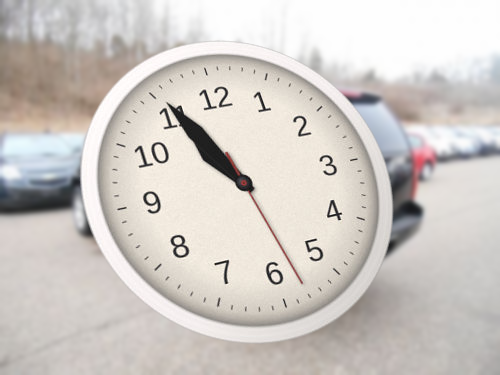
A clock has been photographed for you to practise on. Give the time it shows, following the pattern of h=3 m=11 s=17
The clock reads h=10 m=55 s=28
